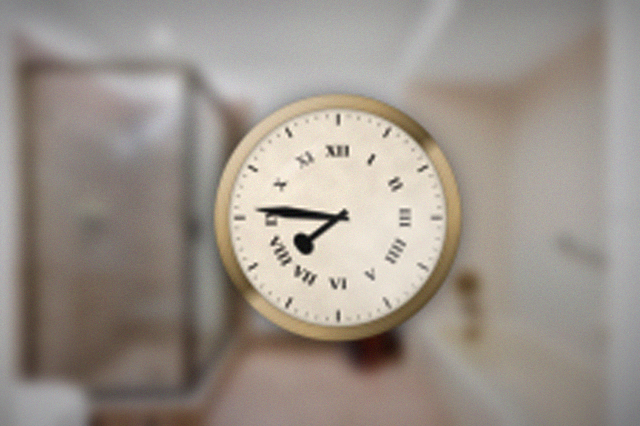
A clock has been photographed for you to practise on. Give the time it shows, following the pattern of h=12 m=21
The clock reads h=7 m=46
